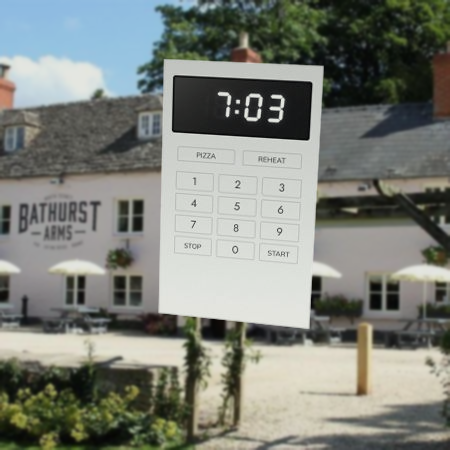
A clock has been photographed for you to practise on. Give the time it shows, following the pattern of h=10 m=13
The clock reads h=7 m=3
